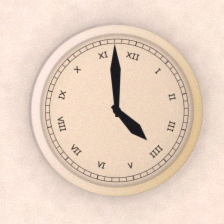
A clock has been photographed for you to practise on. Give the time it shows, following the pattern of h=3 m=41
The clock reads h=3 m=57
